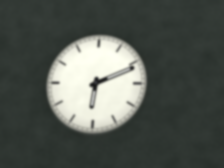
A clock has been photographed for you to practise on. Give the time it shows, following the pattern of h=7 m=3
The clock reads h=6 m=11
